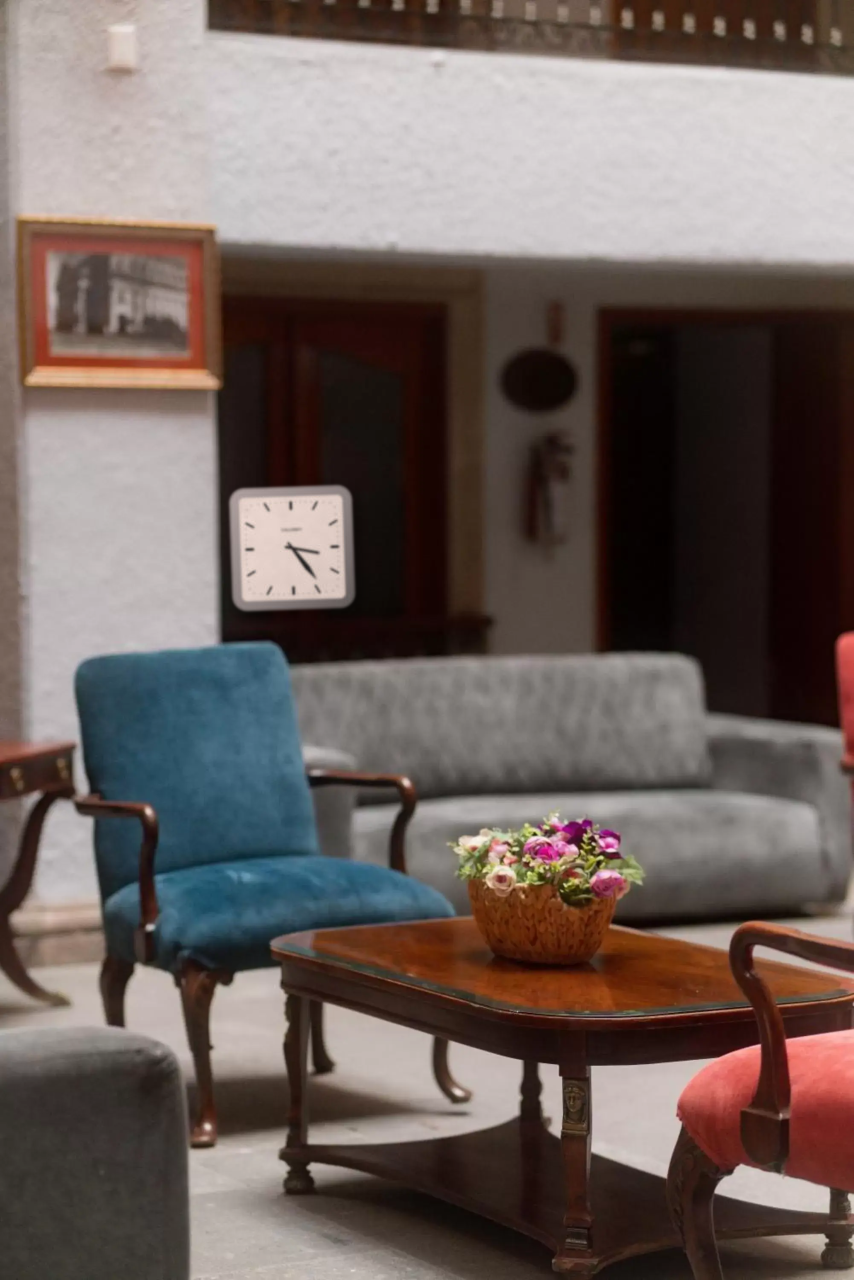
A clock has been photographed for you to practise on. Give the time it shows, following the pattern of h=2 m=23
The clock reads h=3 m=24
